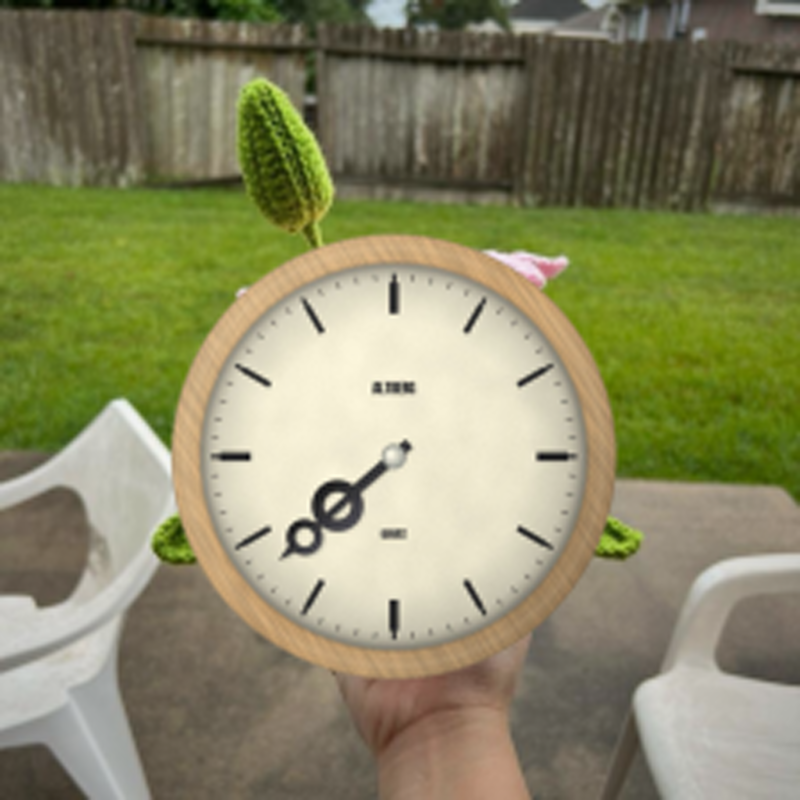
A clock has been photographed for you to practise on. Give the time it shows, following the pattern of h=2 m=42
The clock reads h=7 m=38
